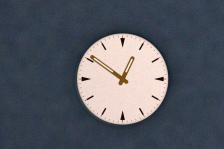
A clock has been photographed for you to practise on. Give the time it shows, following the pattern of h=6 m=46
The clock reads h=12 m=51
